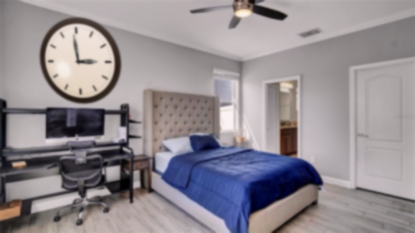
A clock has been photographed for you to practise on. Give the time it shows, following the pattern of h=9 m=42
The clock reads h=2 m=59
